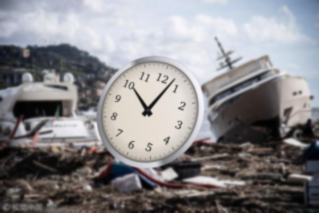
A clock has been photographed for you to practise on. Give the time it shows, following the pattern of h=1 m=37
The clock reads h=10 m=3
